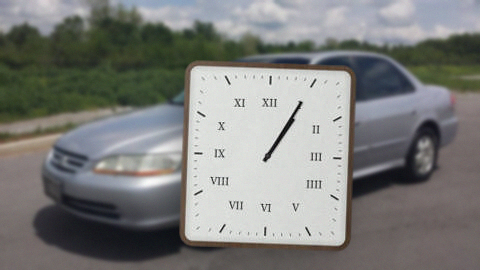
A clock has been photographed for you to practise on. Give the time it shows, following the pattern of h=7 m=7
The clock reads h=1 m=5
